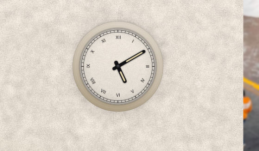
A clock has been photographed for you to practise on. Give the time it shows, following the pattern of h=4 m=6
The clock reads h=5 m=10
